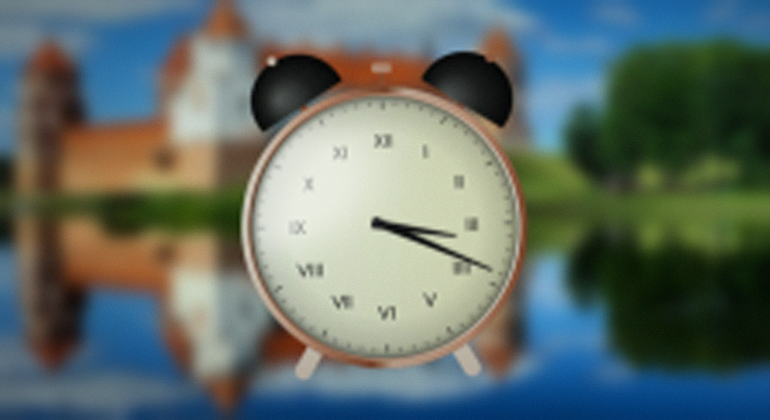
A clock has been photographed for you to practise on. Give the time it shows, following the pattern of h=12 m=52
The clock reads h=3 m=19
